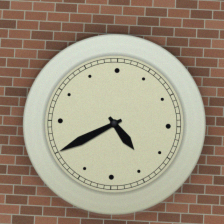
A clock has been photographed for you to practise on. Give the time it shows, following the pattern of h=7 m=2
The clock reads h=4 m=40
